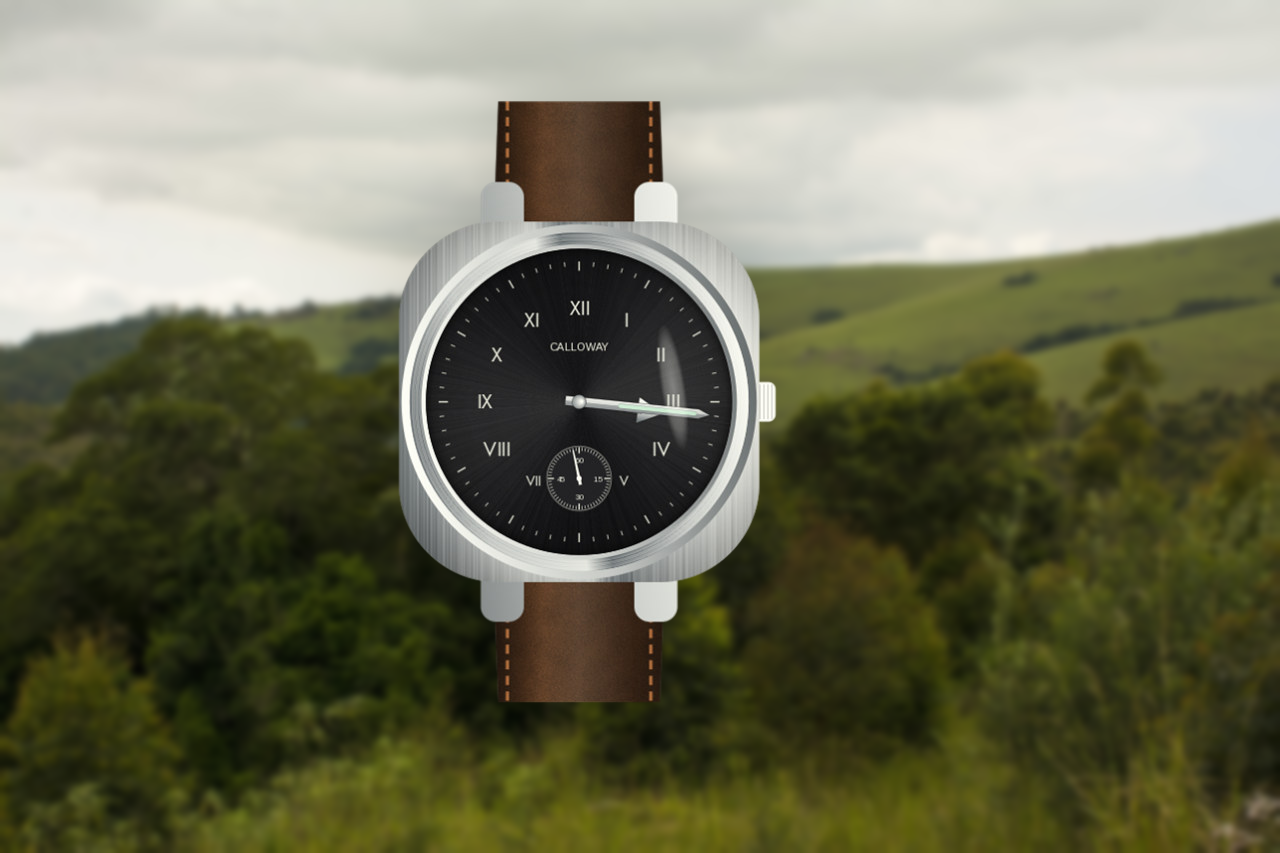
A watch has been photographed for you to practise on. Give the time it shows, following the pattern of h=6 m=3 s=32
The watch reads h=3 m=15 s=58
